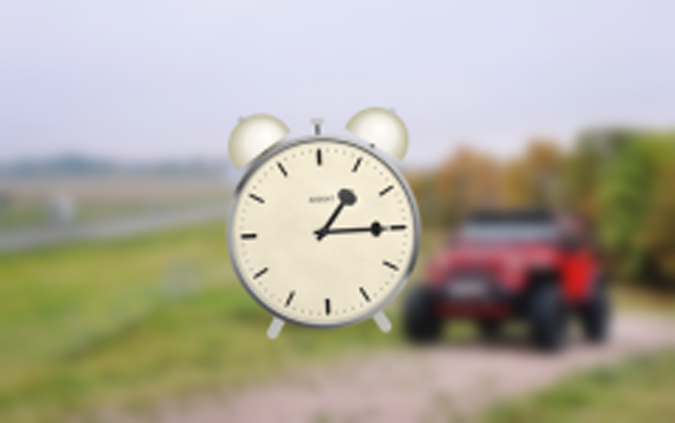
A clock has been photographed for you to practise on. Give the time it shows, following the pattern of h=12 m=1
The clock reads h=1 m=15
